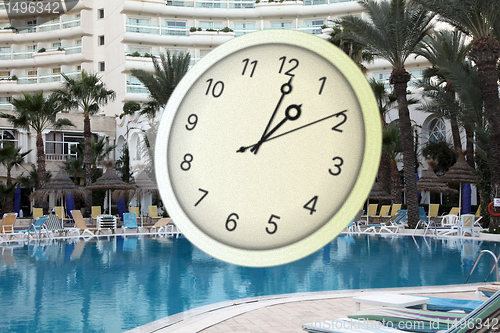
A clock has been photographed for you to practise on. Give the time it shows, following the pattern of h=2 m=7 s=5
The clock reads h=1 m=1 s=9
